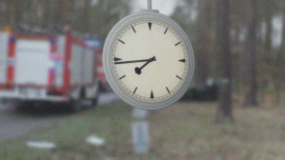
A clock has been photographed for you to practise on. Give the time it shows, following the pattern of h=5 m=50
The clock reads h=7 m=44
